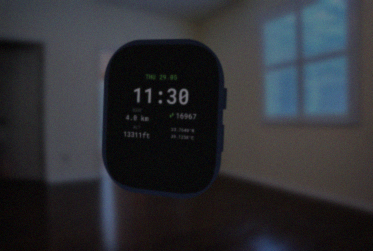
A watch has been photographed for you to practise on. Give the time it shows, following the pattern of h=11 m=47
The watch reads h=11 m=30
